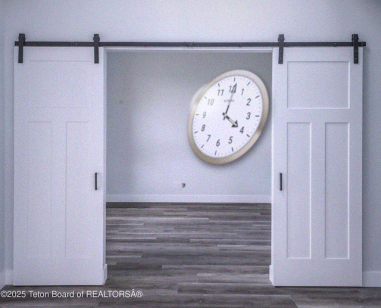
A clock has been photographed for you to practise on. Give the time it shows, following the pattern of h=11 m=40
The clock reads h=4 m=1
